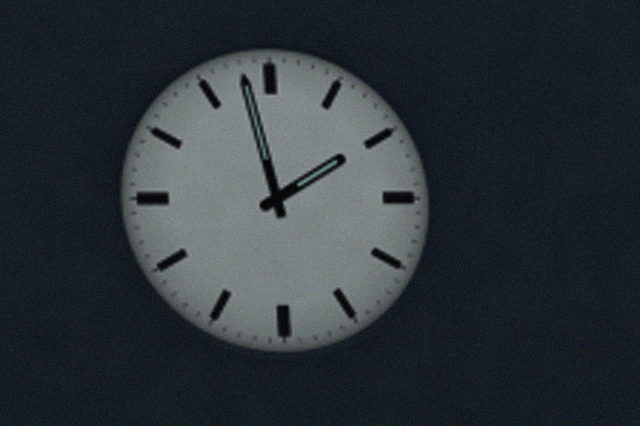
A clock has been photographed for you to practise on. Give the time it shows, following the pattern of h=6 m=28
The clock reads h=1 m=58
